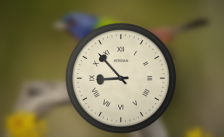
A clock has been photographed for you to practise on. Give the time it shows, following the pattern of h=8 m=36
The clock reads h=8 m=53
